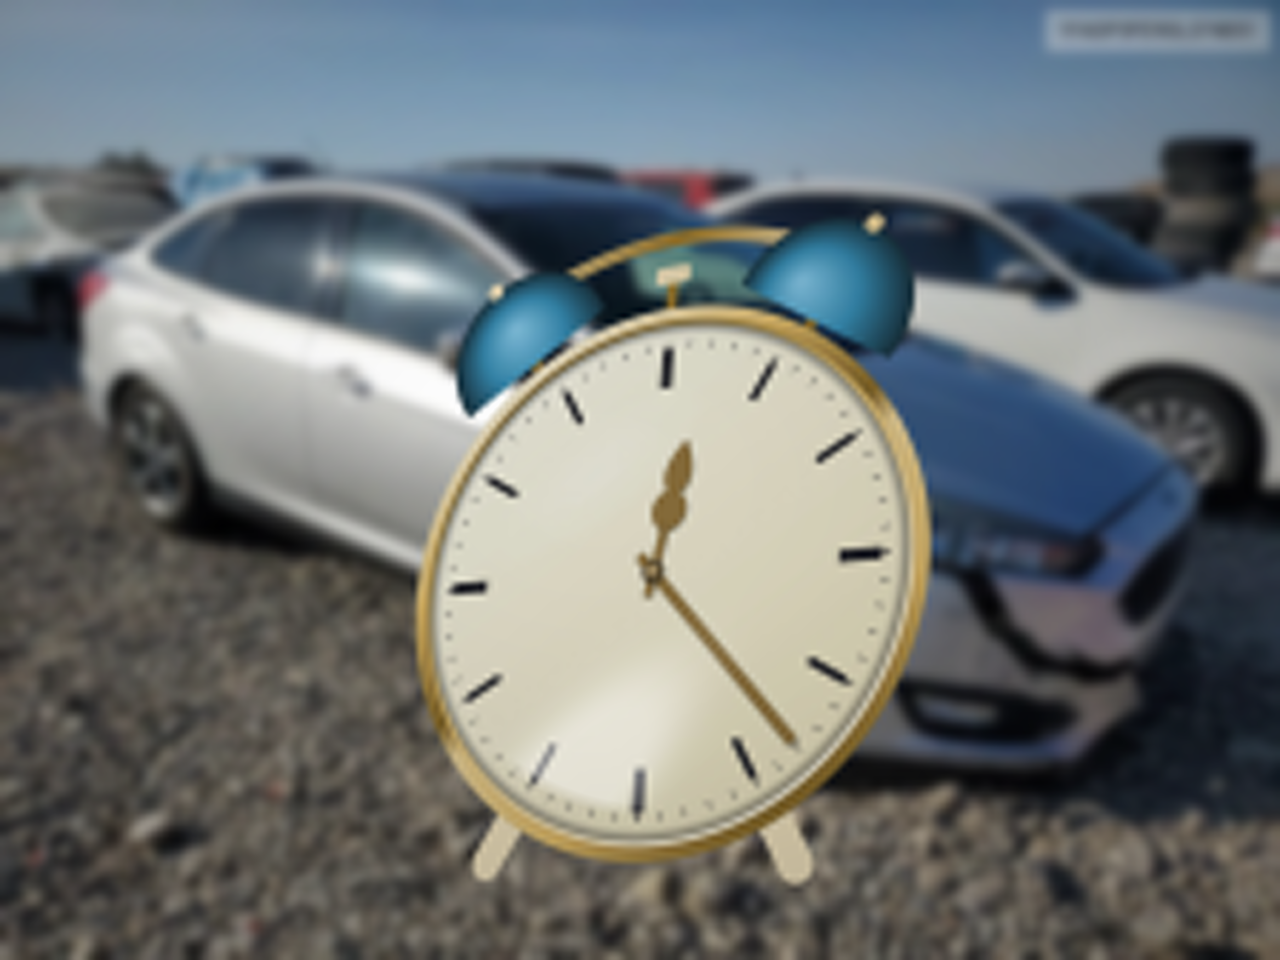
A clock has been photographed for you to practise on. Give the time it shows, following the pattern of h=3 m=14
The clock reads h=12 m=23
